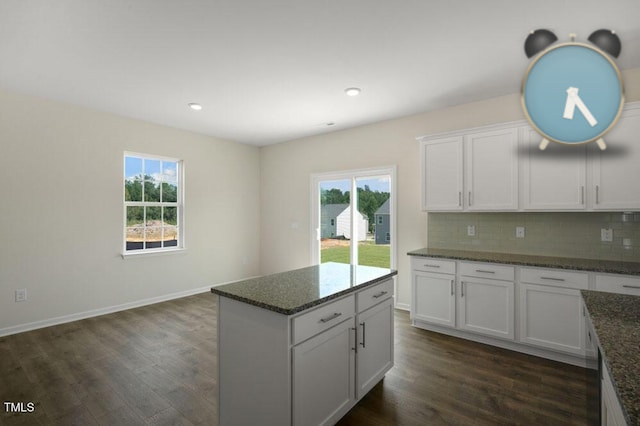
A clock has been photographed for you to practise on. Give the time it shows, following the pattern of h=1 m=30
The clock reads h=6 m=24
